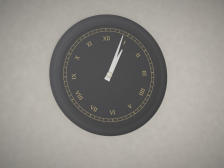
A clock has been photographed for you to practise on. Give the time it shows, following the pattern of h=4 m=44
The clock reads h=1 m=4
